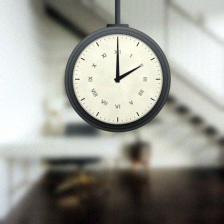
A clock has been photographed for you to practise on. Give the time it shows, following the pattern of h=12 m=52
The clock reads h=2 m=0
